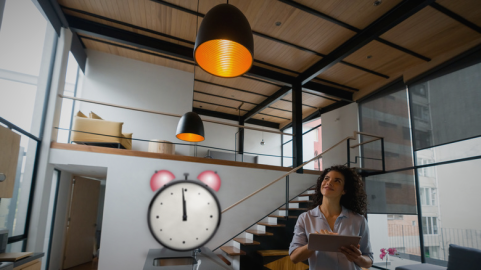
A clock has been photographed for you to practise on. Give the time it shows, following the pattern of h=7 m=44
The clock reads h=11 m=59
